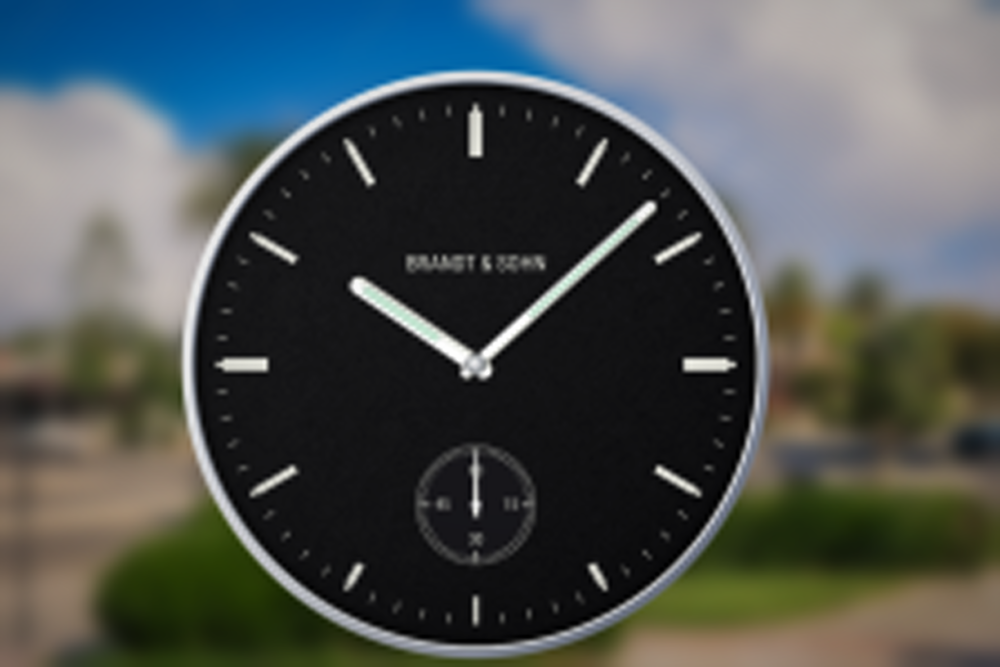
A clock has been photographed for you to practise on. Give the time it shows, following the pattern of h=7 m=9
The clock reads h=10 m=8
